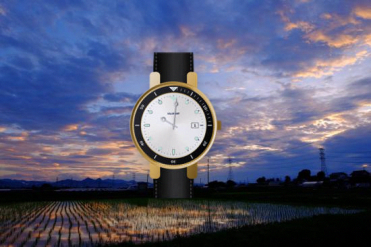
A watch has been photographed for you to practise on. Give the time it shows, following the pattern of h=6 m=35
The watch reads h=10 m=1
